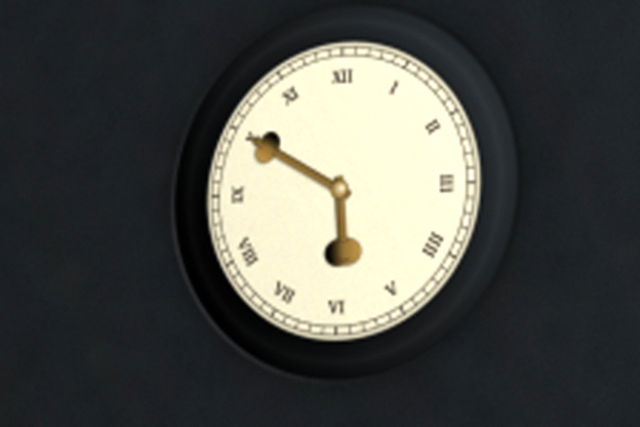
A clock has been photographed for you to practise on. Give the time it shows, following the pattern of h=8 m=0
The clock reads h=5 m=50
